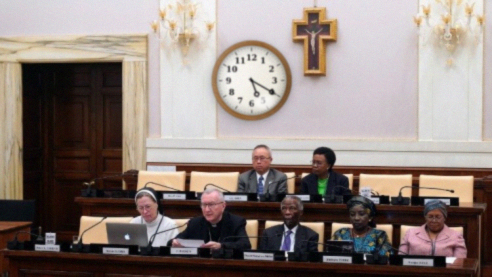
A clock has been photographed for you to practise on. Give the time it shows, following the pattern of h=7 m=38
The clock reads h=5 m=20
